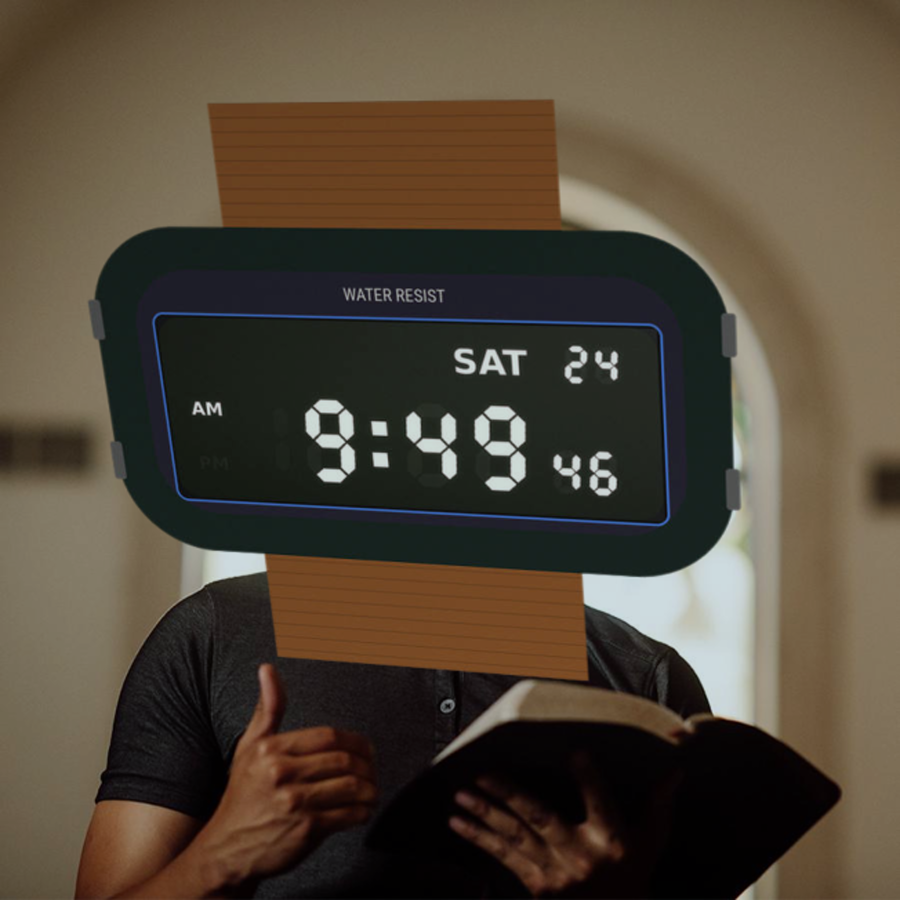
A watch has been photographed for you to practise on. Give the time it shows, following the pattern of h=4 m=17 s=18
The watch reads h=9 m=49 s=46
